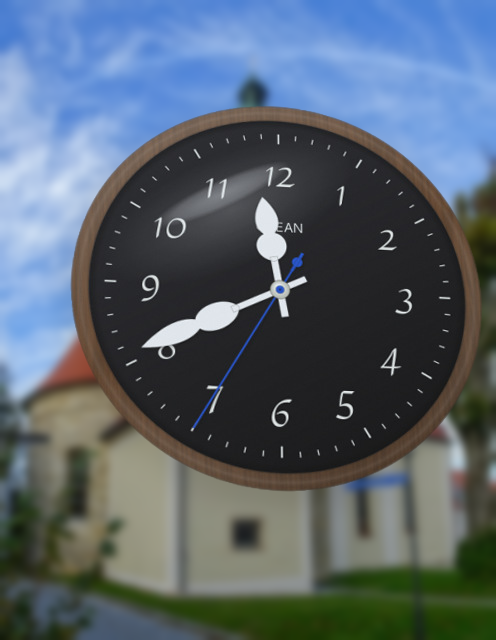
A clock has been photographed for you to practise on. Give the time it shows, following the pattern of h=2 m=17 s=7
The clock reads h=11 m=40 s=35
